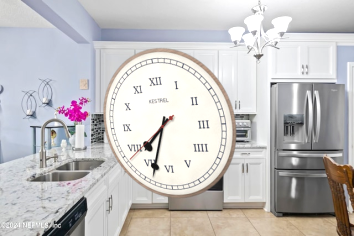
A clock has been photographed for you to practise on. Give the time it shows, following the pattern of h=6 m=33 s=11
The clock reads h=7 m=33 s=39
